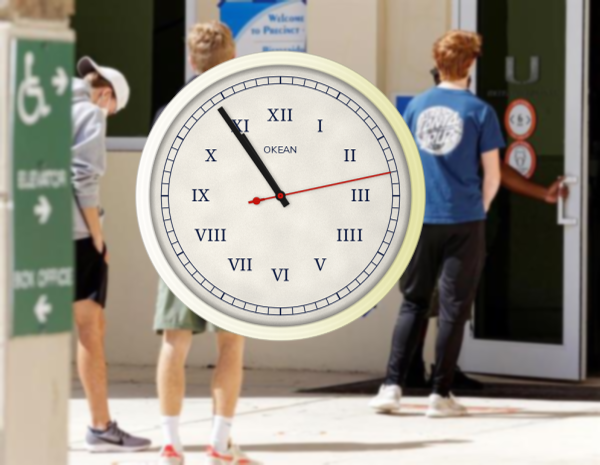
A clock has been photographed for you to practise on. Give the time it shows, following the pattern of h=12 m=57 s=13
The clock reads h=10 m=54 s=13
